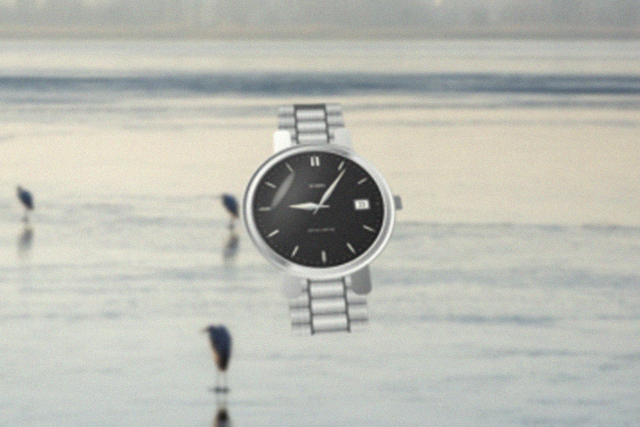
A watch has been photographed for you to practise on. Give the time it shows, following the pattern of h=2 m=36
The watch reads h=9 m=6
